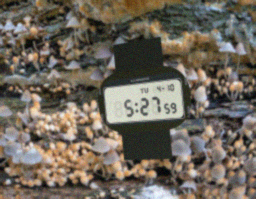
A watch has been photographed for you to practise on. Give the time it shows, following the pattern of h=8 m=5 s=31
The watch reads h=5 m=27 s=59
